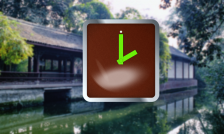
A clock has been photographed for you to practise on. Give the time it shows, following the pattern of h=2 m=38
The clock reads h=2 m=0
